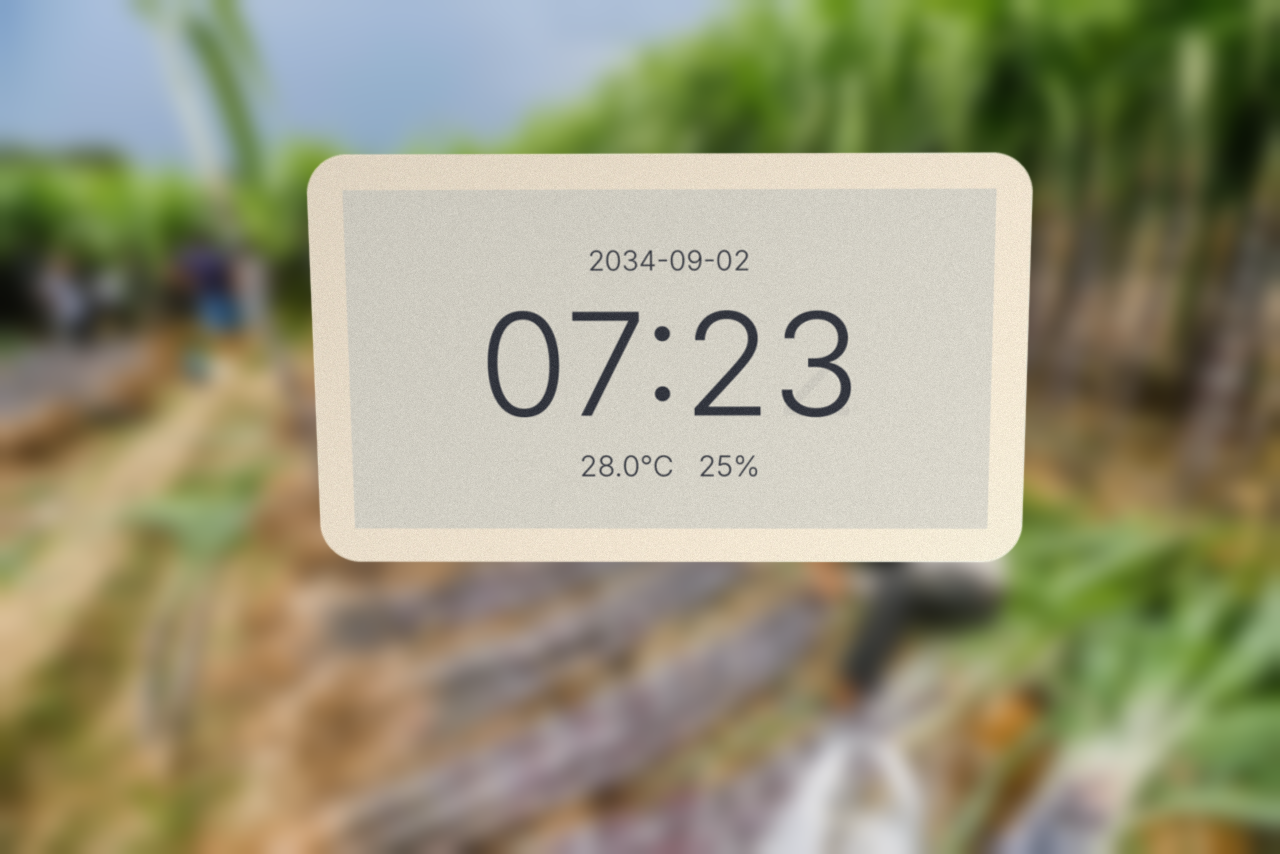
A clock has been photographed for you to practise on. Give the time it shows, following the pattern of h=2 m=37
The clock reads h=7 m=23
